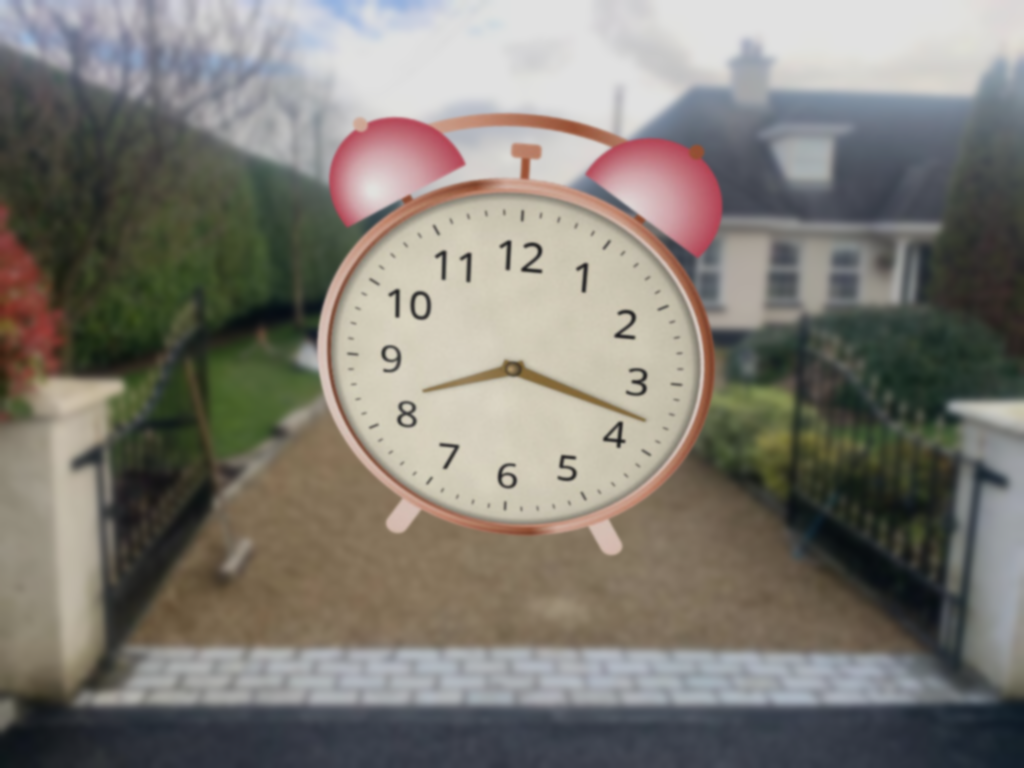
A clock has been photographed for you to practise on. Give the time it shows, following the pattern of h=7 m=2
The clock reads h=8 m=18
